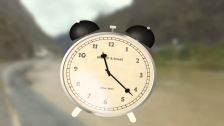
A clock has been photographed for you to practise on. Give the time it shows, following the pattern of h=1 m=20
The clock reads h=11 m=22
